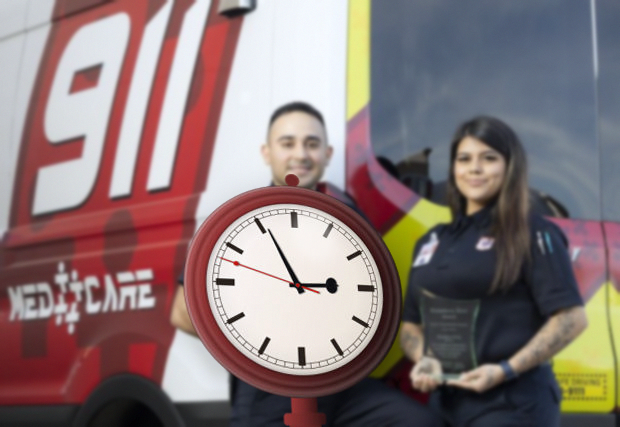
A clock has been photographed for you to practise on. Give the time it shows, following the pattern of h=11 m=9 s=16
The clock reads h=2 m=55 s=48
